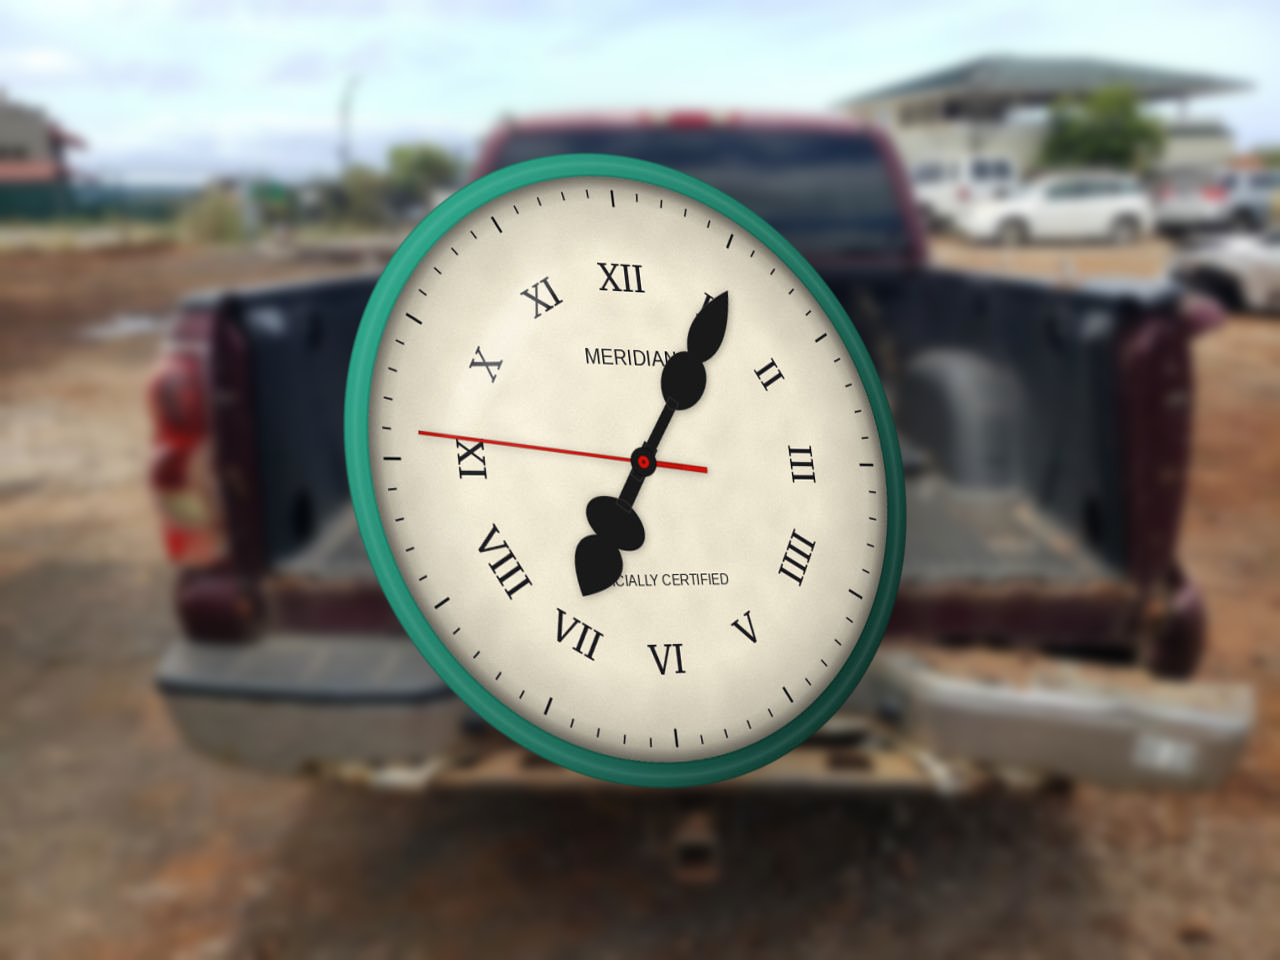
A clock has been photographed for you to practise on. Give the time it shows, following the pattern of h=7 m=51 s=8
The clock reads h=7 m=5 s=46
